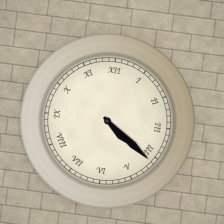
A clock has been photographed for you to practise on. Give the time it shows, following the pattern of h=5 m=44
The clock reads h=4 m=21
